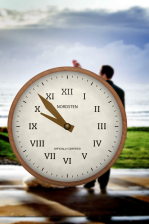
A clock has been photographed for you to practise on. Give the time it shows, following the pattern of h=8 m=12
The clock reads h=9 m=53
